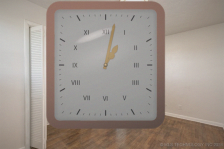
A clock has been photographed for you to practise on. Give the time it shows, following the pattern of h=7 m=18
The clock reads h=1 m=2
